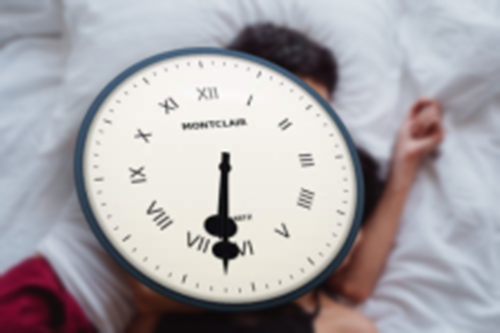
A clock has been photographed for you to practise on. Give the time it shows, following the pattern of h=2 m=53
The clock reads h=6 m=32
